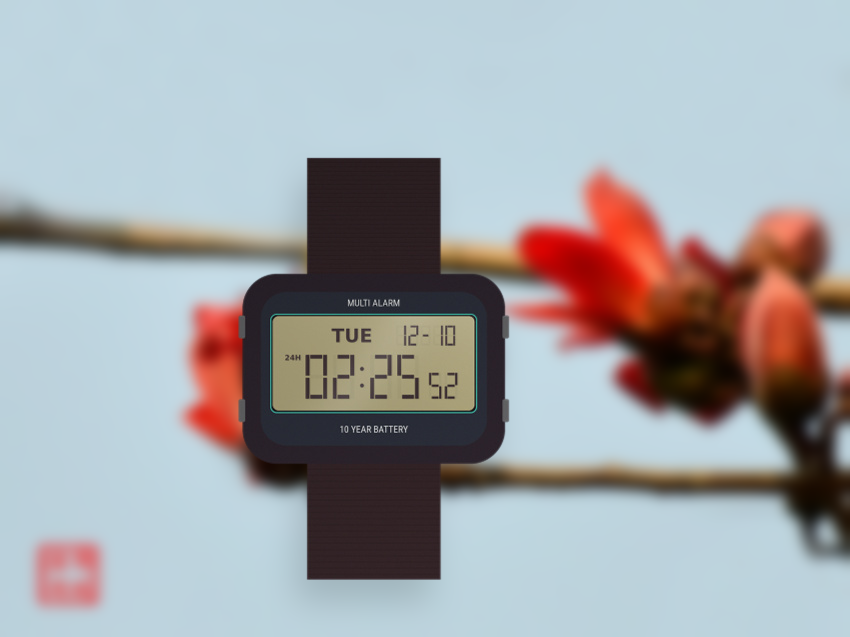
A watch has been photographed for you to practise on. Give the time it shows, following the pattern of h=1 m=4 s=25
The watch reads h=2 m=25 s=52
